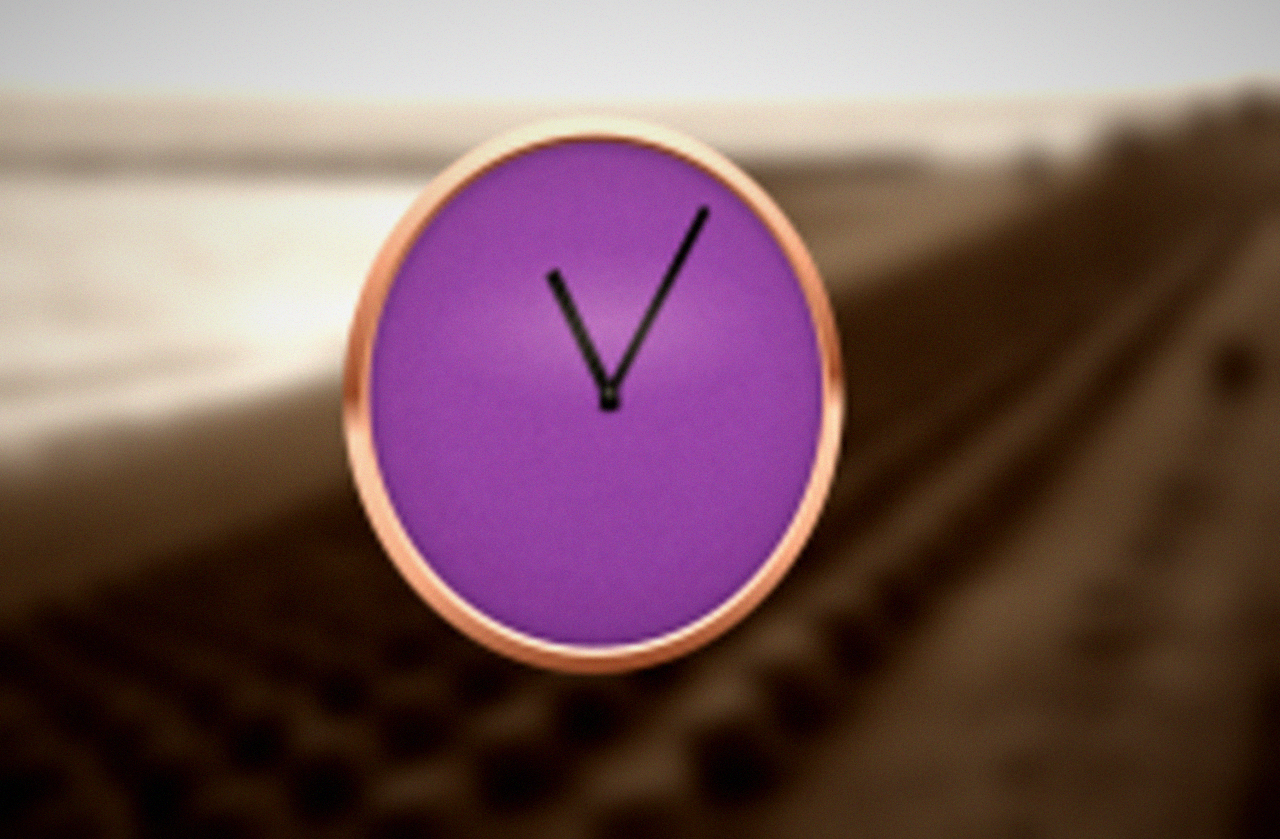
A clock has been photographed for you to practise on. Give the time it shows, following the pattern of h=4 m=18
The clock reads h=11 m=5
